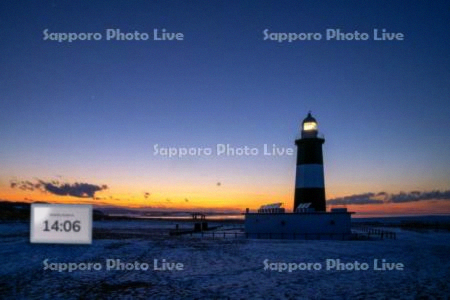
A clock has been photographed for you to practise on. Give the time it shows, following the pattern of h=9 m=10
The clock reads h=14 m=6
